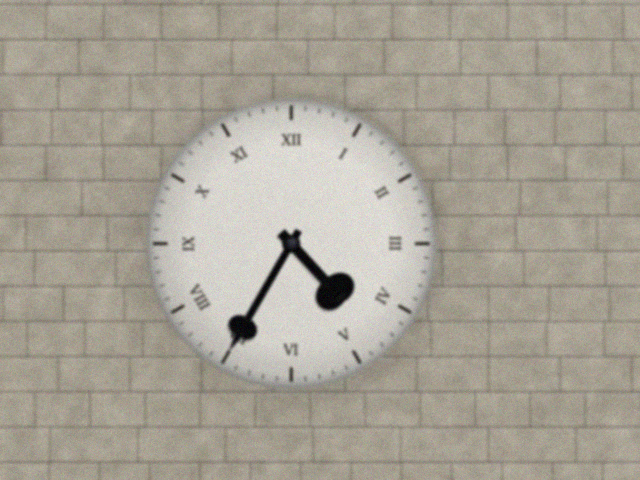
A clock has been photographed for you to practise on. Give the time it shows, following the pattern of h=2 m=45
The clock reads h=4 m=35
